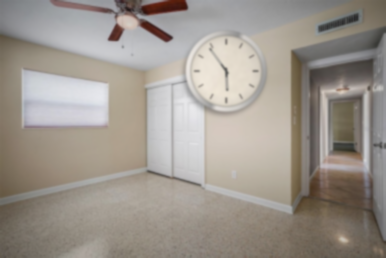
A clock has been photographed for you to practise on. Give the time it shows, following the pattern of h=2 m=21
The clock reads h=5 m=54
